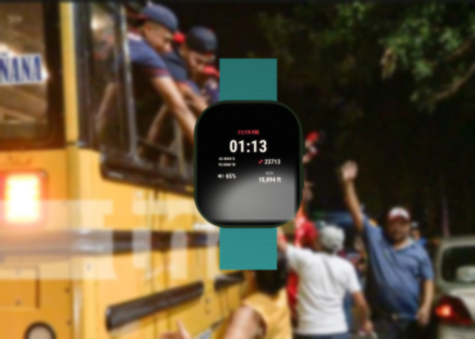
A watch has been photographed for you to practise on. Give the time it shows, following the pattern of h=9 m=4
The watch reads h=1 m=13
